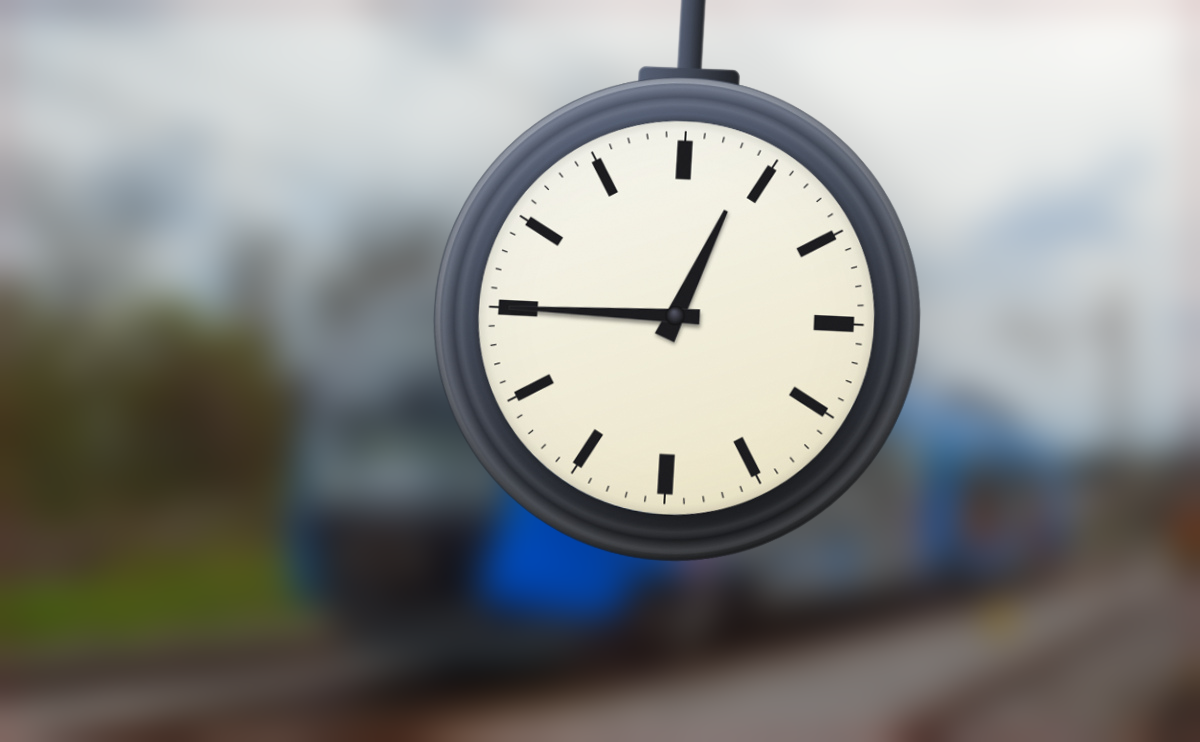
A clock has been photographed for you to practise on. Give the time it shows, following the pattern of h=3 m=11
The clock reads h=12 m=45
